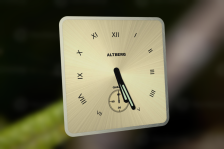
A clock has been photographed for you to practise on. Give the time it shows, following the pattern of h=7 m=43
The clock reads h=5 m=26
